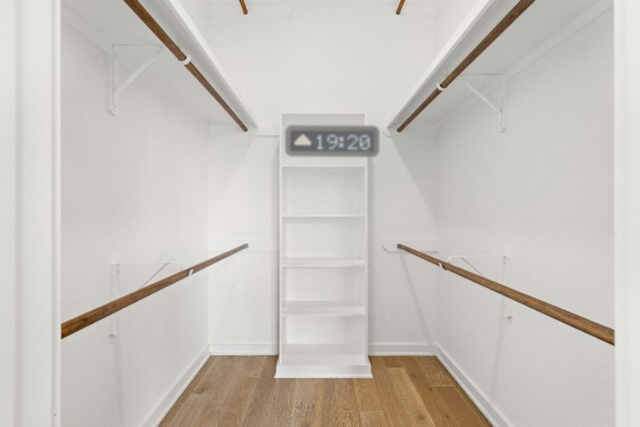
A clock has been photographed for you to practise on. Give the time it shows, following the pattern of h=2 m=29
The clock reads h=19 m=20
